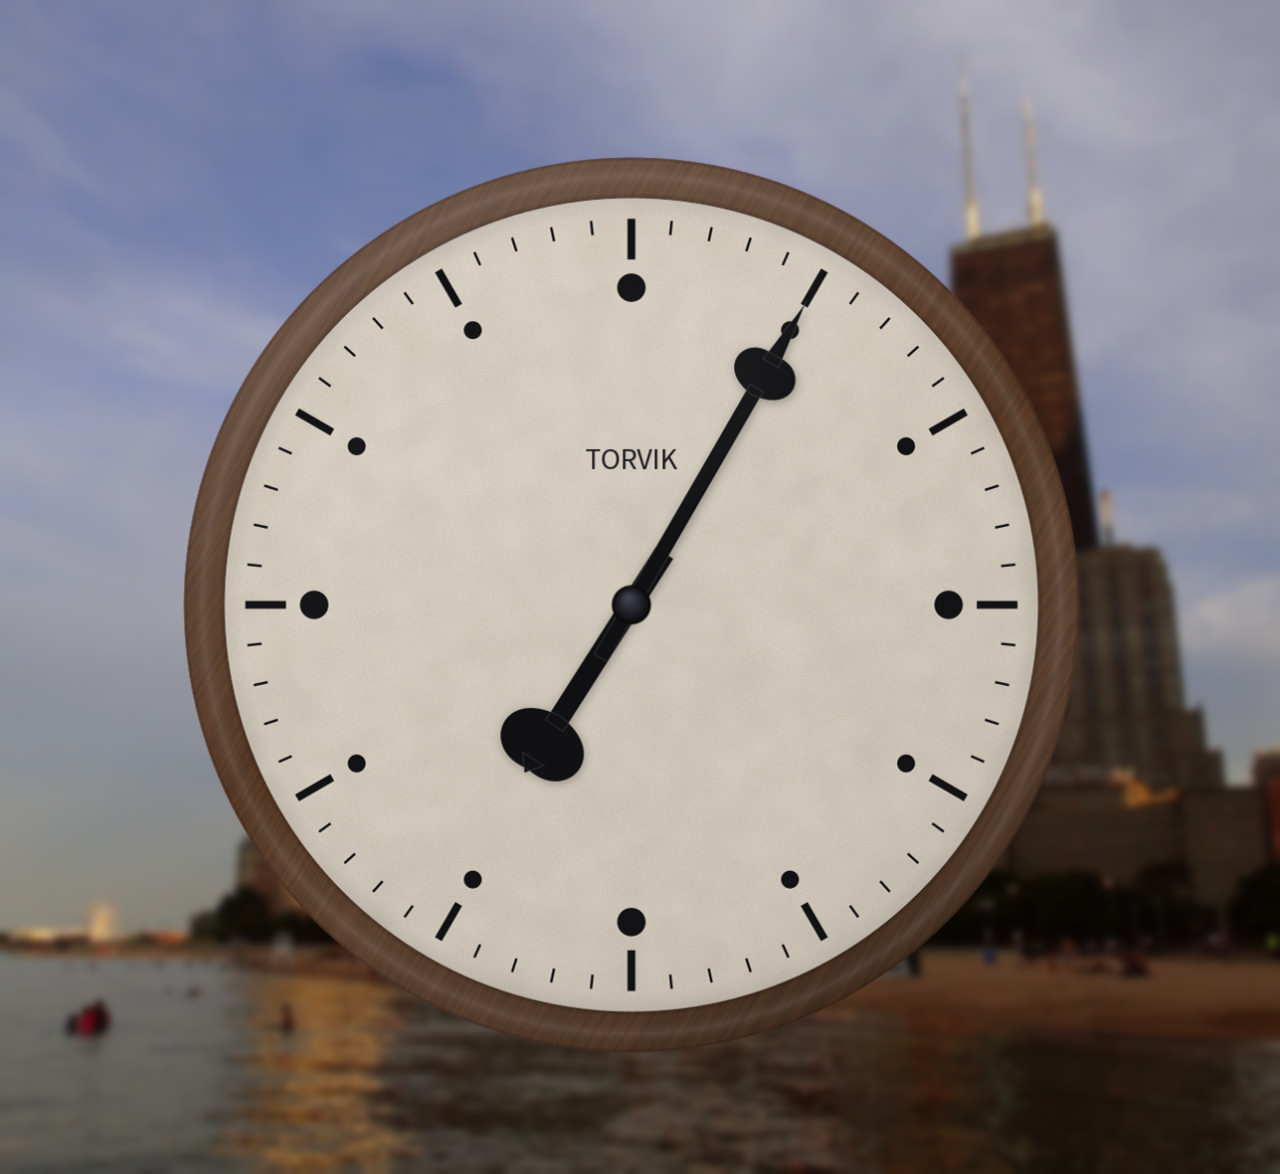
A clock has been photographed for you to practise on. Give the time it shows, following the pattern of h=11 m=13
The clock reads h=7 m=5
